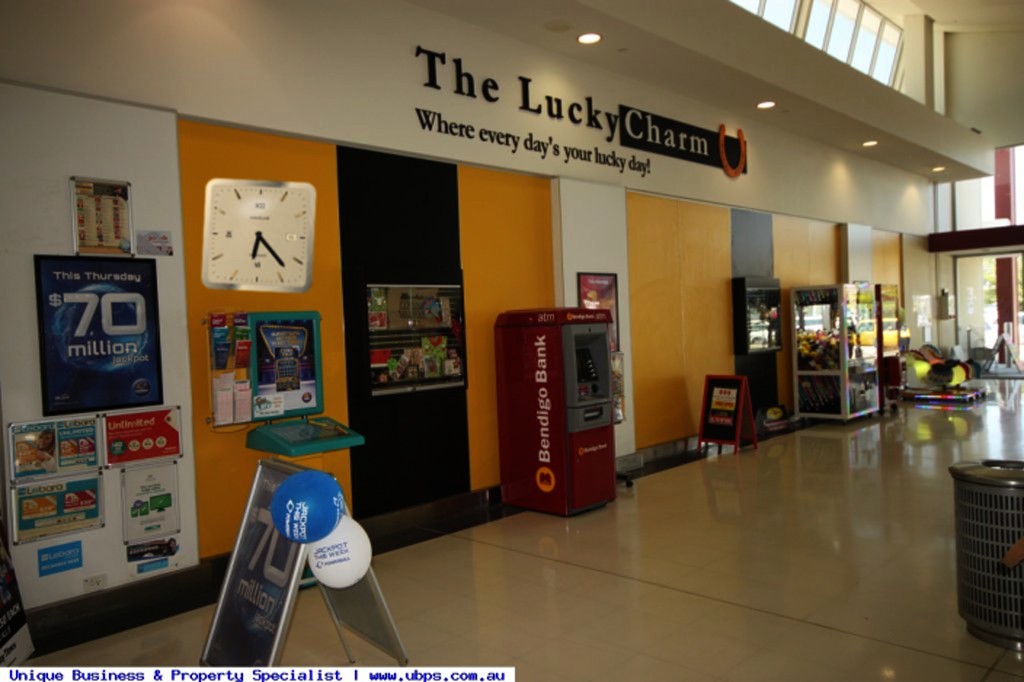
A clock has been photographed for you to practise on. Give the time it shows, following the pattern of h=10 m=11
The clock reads h=6 m=23
